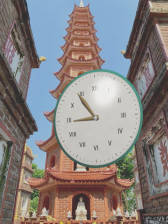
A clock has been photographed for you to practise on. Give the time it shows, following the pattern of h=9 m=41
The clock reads h=8 m=54
